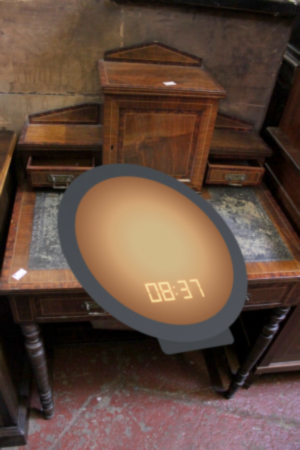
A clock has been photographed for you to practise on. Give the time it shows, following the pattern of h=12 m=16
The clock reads h=8 m=37
